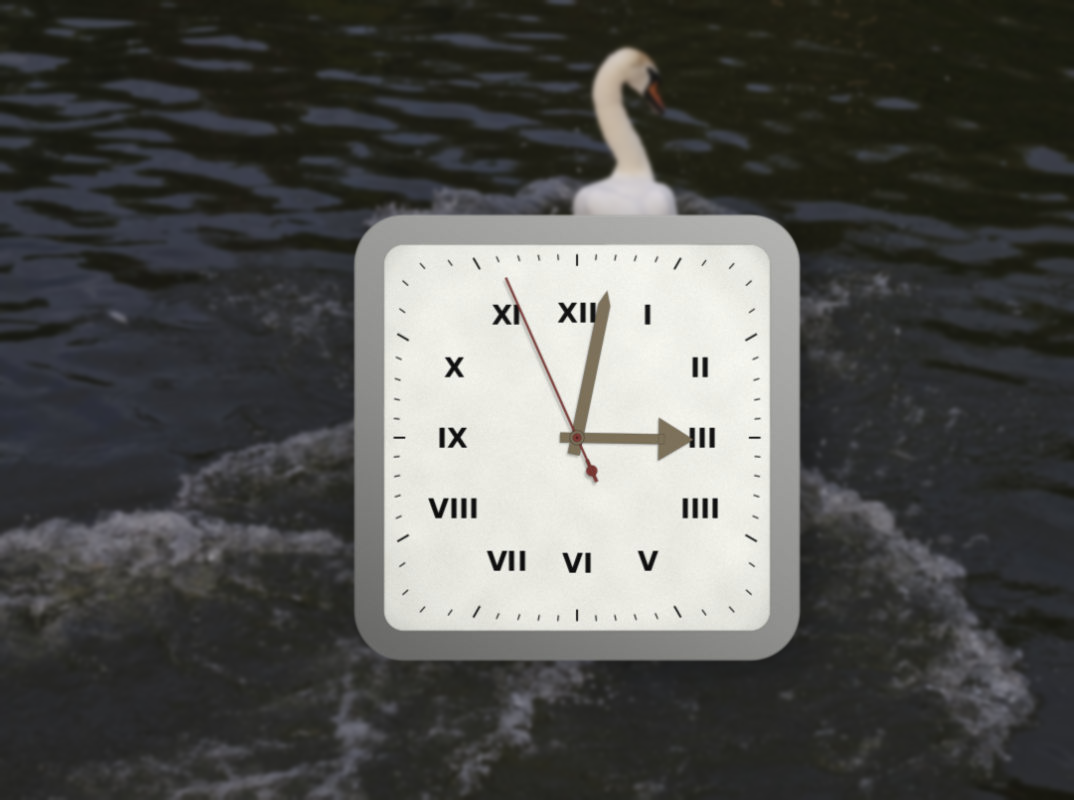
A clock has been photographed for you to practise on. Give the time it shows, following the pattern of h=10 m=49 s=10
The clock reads h=3 m=1 s=56
